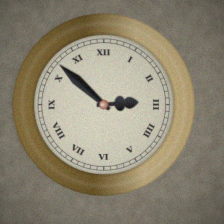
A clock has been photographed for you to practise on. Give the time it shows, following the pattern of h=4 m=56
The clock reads h=2 m=52
